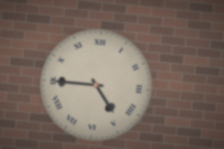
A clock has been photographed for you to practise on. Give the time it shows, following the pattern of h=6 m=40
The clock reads h=4 m=45
